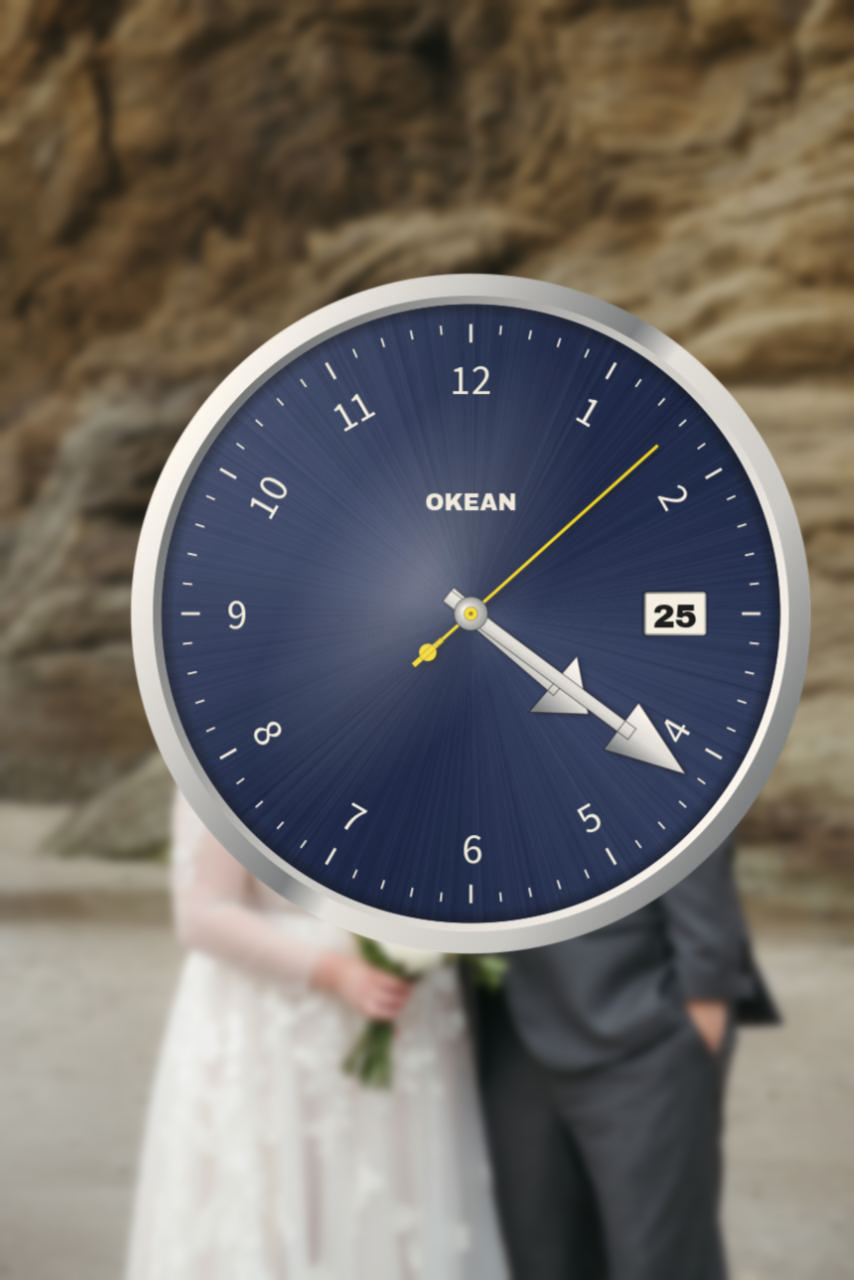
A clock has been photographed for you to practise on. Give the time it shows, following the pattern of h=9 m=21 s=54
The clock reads h=4 m=21 s=8
